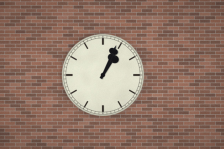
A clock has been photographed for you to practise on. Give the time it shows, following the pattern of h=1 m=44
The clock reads h=1 m=4
